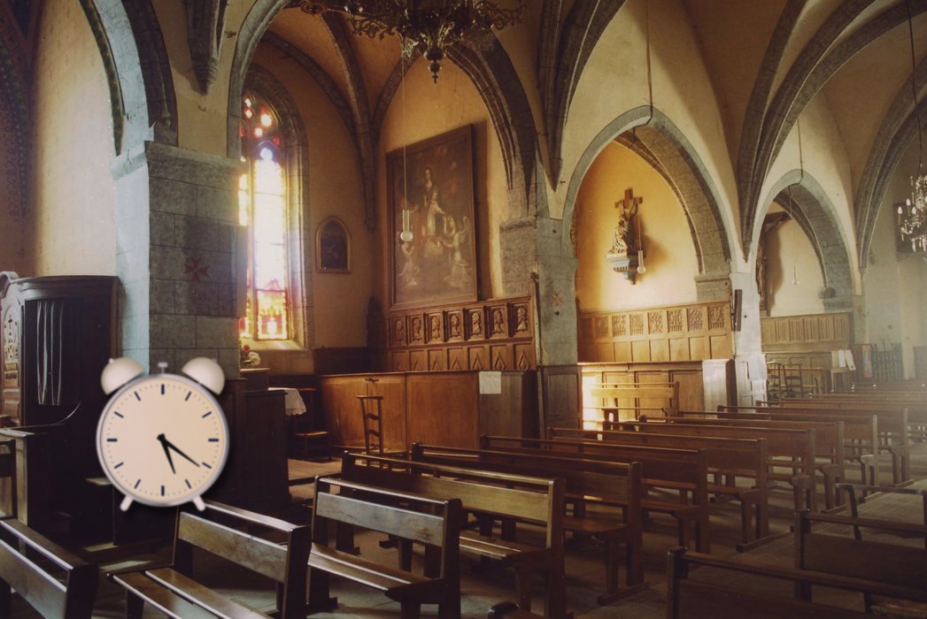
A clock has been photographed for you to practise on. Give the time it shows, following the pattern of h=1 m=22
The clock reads h=5 m=21
